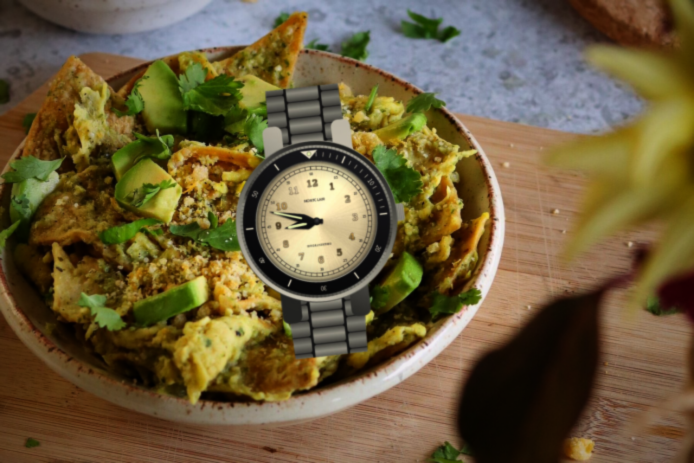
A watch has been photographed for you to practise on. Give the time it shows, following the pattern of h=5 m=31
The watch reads h=8 m=48
